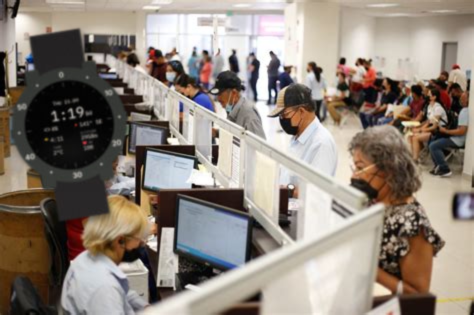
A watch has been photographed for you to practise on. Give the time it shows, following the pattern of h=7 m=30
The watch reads h=1 m=19
